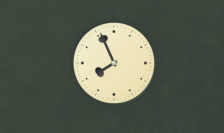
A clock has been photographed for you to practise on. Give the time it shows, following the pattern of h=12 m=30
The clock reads h=7 m=56
